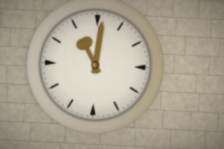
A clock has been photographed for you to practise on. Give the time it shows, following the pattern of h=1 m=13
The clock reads h=11 m=1
